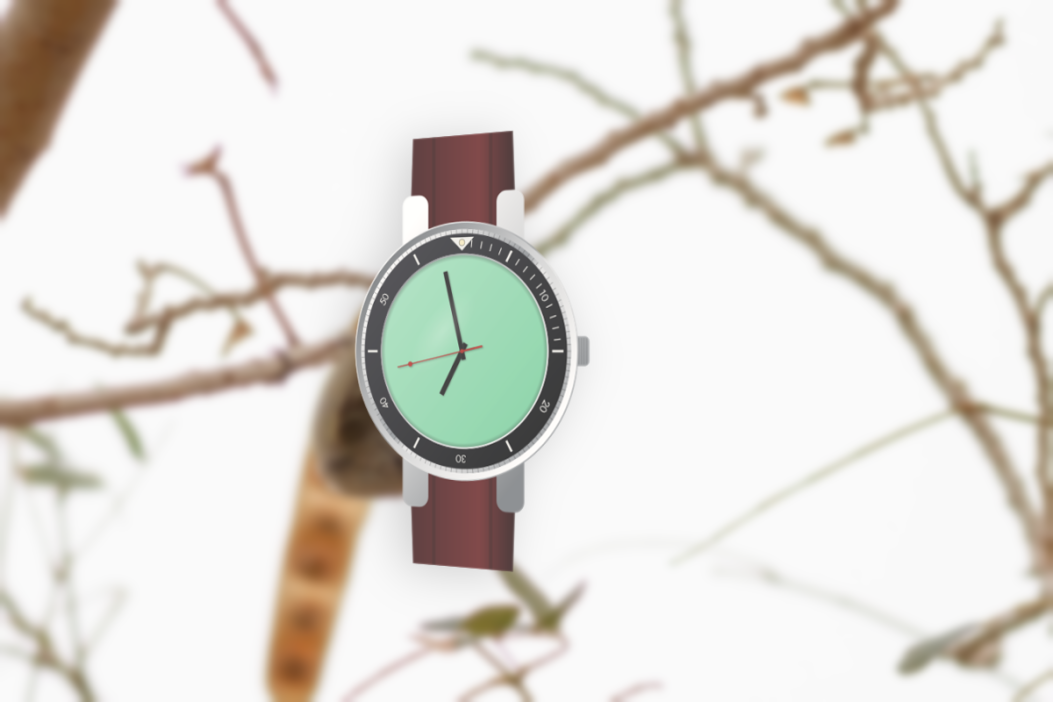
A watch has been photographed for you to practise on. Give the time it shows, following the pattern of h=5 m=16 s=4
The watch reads h=6 m=57 s=43
